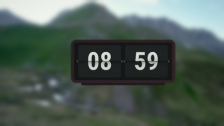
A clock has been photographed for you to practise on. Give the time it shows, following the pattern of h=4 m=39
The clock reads h=8 m=59
